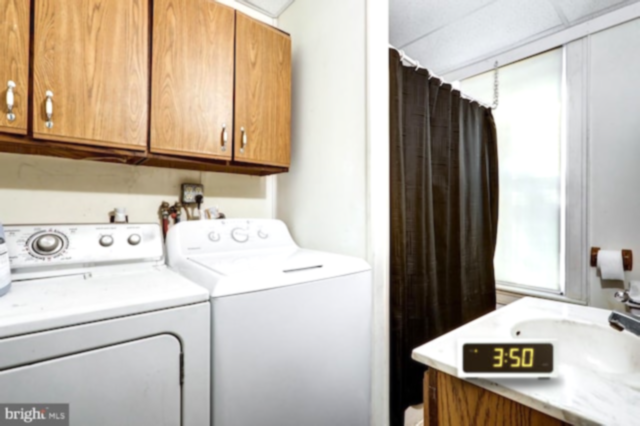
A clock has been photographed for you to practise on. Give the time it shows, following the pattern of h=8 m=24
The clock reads h=3 m=50
